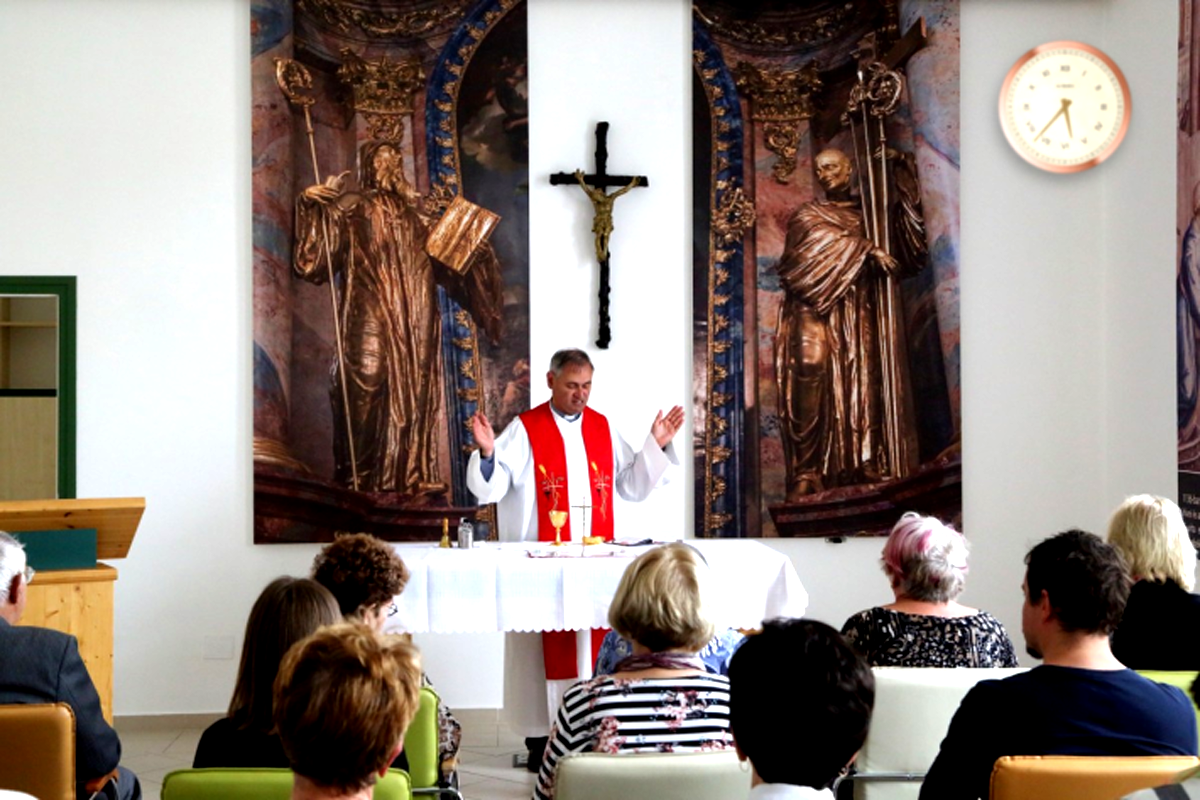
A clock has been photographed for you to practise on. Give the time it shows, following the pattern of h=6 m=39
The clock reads h=5 m=37
